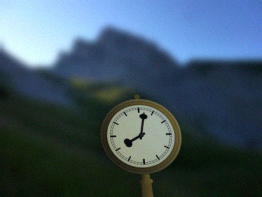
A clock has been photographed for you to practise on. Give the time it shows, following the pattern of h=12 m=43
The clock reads h=8 m=2
